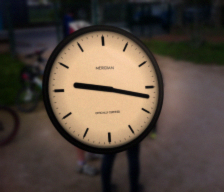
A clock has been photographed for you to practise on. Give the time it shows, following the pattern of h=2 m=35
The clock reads h=9 m=17
